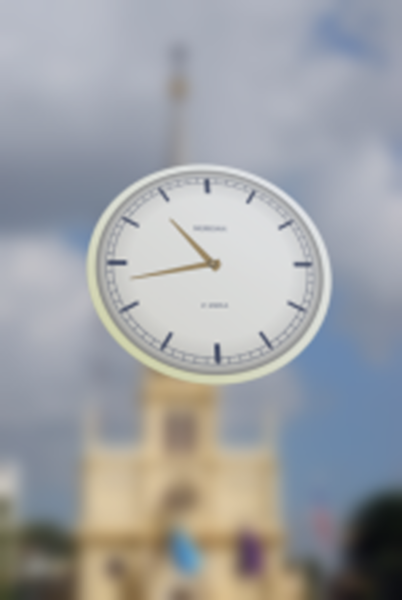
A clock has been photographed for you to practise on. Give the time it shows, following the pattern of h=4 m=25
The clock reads h=10 m=43
